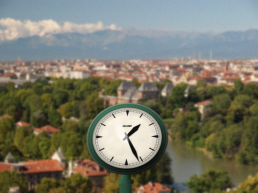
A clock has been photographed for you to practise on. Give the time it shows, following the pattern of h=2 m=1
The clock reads h=1 m=26
